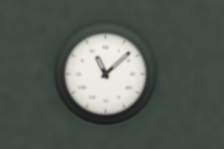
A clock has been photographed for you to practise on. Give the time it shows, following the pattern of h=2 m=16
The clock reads h=11 m=8
